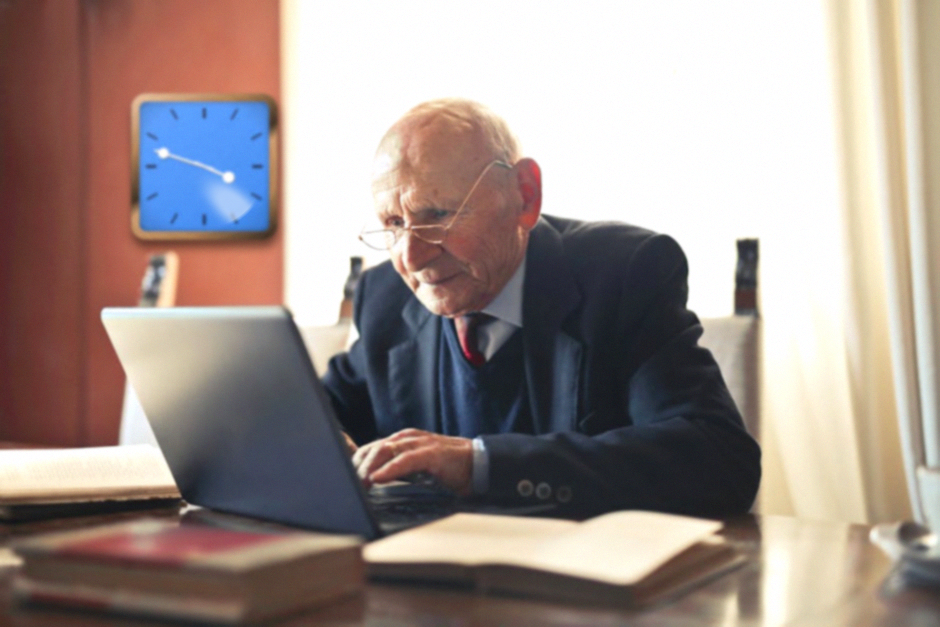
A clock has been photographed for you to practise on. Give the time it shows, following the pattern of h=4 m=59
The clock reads h=3 m=48
